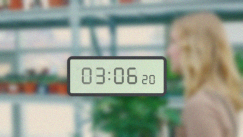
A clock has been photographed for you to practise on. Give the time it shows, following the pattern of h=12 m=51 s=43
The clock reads h=3 m=6 s=20
